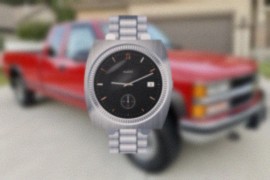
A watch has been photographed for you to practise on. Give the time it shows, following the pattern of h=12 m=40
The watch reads h=9 m=11
